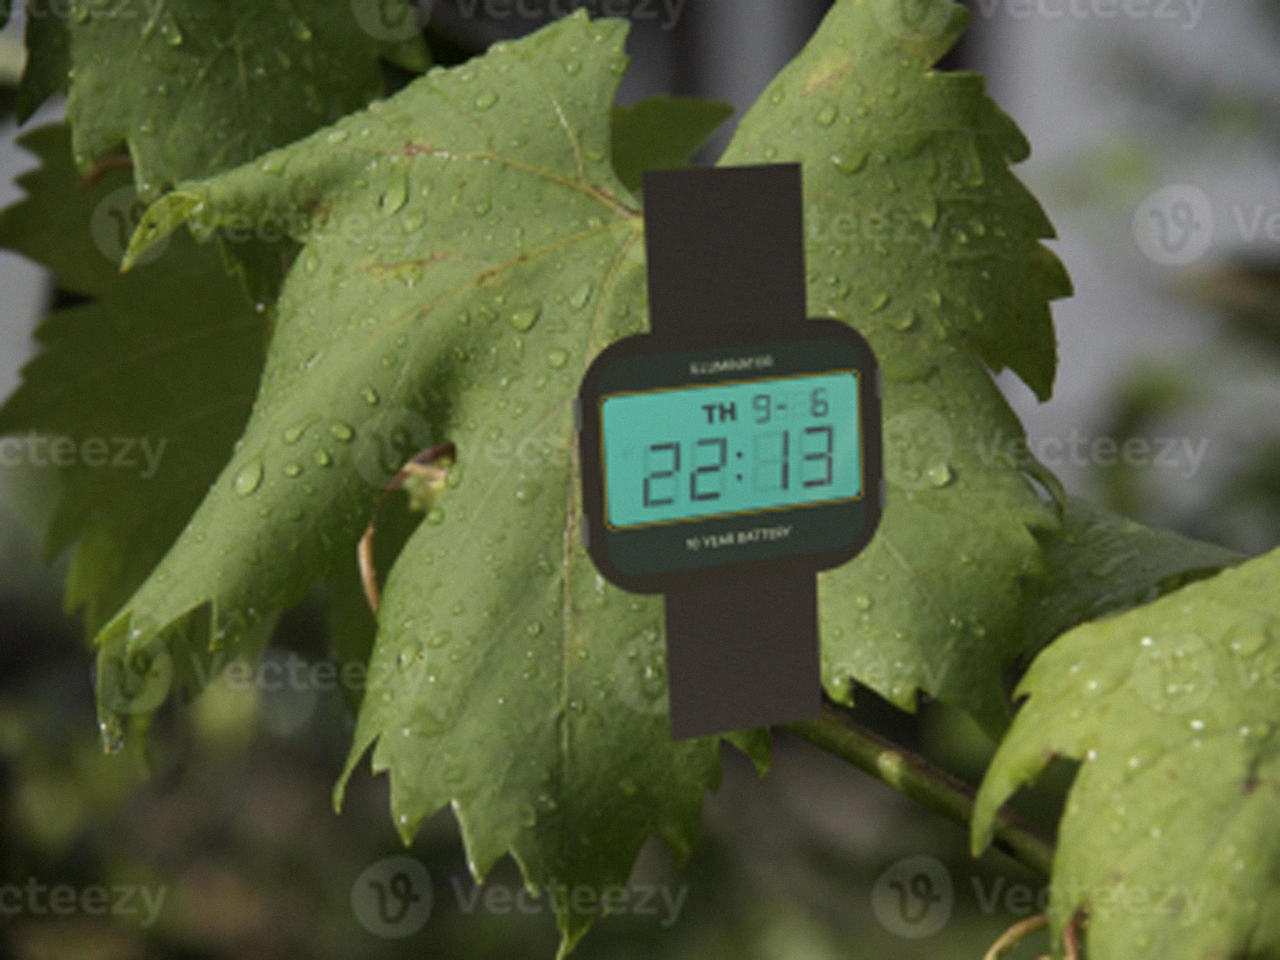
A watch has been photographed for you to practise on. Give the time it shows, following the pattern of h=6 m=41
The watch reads h=22 m=13
